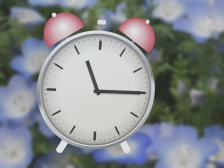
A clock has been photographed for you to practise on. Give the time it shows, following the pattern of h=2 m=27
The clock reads h=11 m=15
